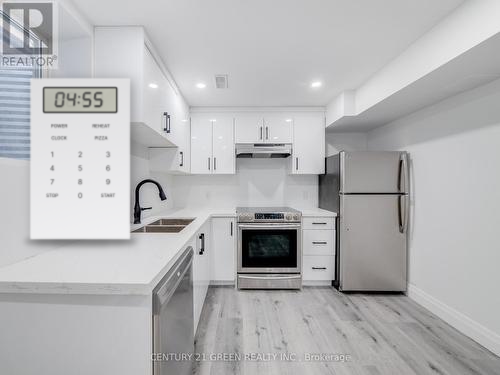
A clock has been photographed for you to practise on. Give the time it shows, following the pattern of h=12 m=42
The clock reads h=4 m=55
